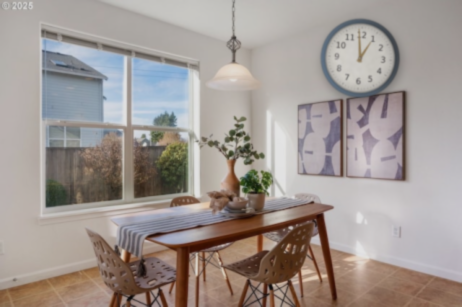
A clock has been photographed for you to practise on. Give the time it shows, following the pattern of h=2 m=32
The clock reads h=12 m=59
